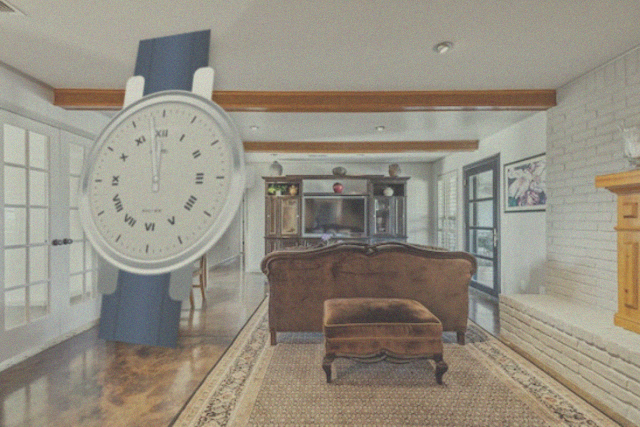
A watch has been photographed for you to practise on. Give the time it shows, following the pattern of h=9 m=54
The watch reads h=11 m=58
